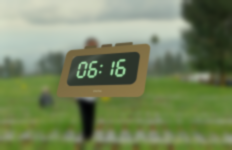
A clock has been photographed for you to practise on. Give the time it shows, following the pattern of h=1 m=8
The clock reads h=6 m=16
